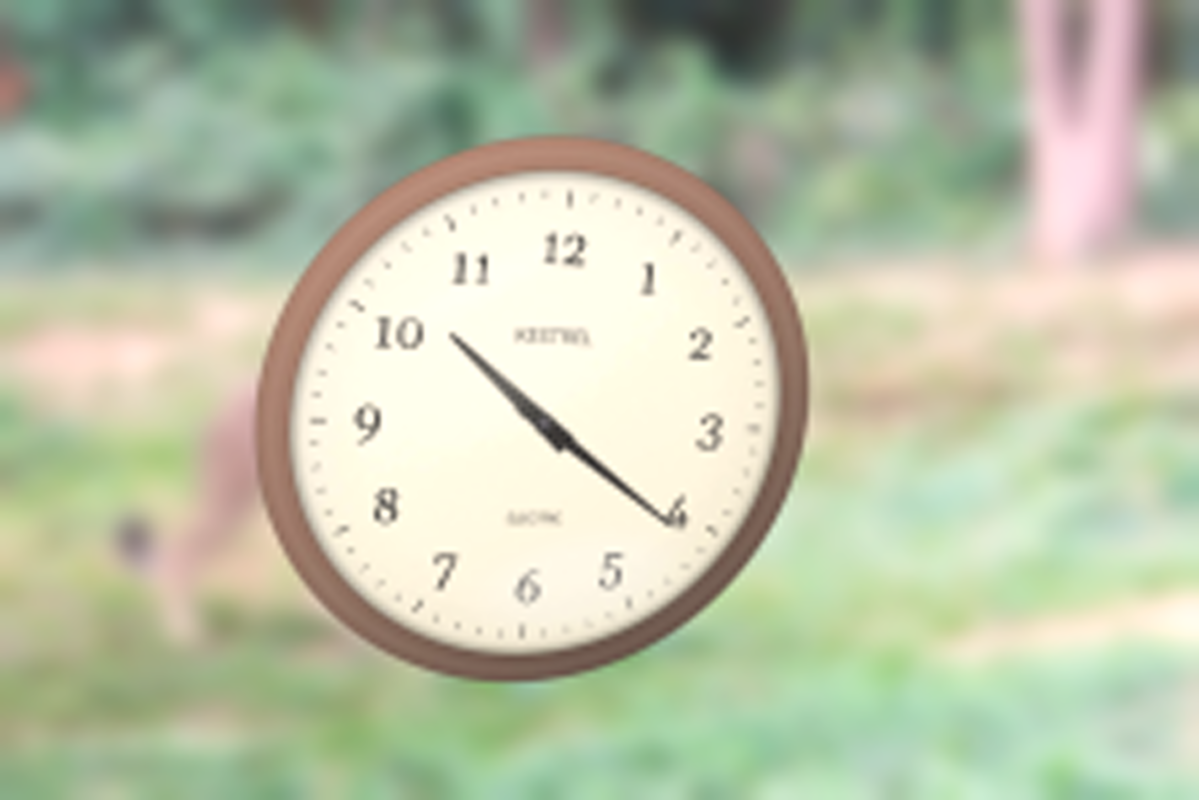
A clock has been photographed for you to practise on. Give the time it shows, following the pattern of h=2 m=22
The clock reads h=10 m=21
